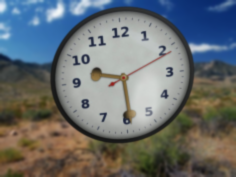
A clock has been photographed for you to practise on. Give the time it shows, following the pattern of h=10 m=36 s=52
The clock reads h=9 m=29 s=11
